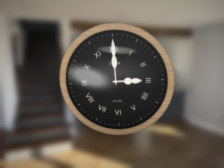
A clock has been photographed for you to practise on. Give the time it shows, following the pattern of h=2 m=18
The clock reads h=3 m=0
